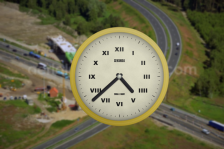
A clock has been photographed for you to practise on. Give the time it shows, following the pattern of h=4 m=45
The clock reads h=4 m=38
